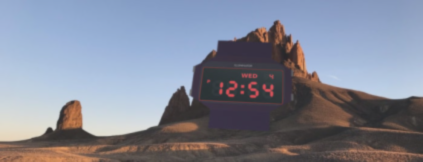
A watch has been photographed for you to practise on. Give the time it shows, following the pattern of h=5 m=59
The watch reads h=12 m=54
